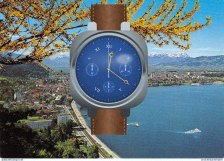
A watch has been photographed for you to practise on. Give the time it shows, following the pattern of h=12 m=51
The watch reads h=12 m=21
